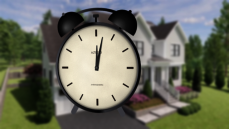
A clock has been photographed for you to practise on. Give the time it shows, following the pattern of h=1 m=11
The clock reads h=12 m=2
